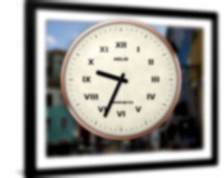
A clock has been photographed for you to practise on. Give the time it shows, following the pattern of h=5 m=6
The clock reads h=9 m=34
